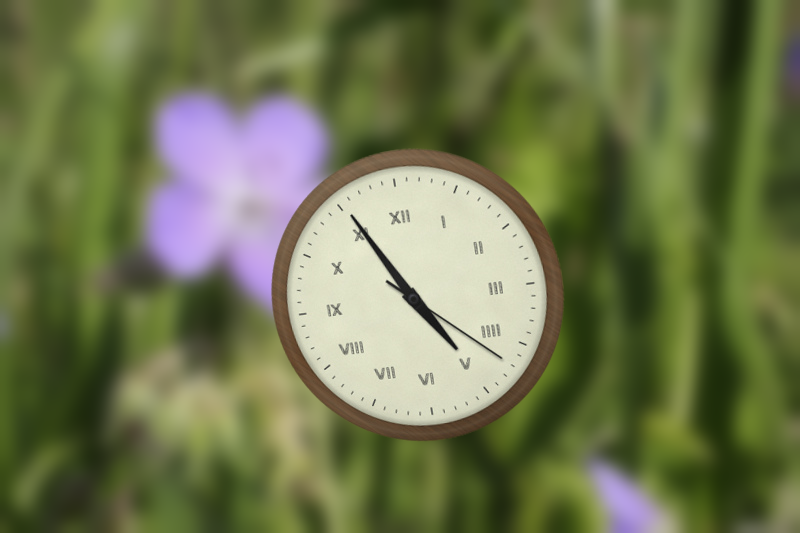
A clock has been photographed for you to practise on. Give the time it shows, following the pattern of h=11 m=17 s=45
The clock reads h=4 m=55 s=22
